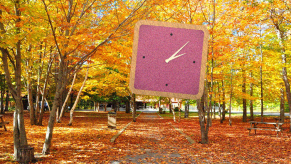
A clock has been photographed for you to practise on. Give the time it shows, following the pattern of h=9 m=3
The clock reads h=2 m=7
